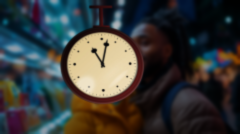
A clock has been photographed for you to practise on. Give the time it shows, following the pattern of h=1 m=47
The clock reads h=11 m=2
